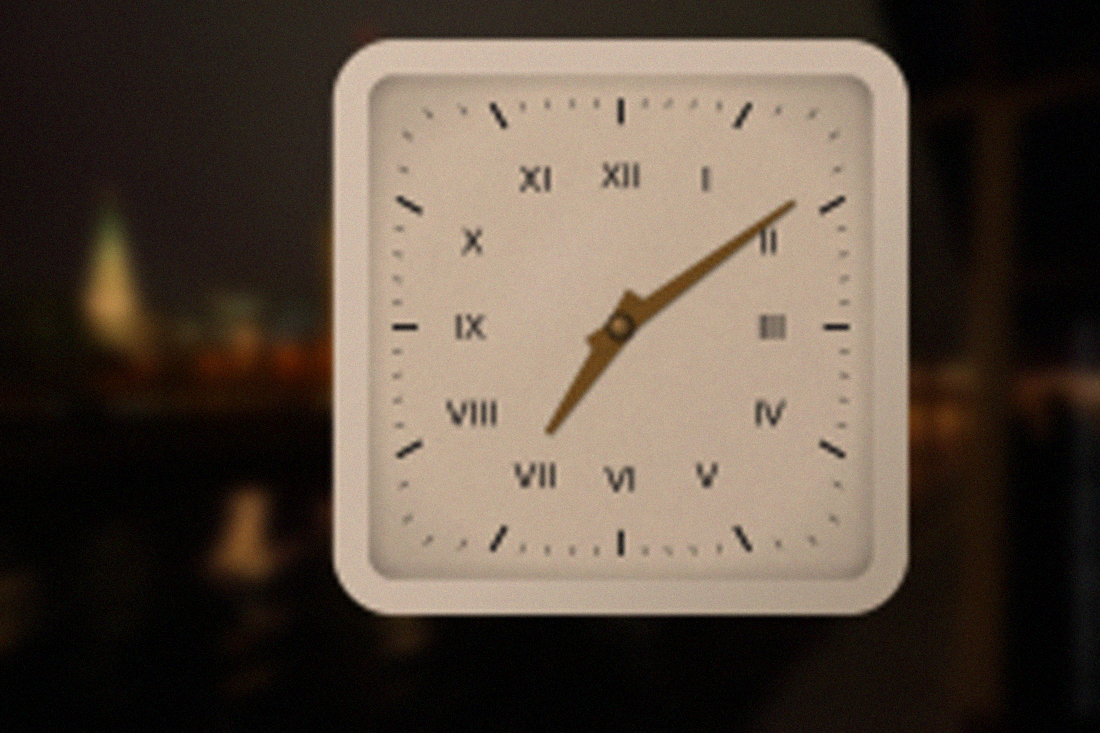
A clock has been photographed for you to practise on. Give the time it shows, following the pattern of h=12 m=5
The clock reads h=7 m=9
